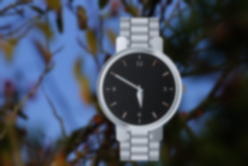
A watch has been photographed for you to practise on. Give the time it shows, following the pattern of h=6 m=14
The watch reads h=5 m=50
